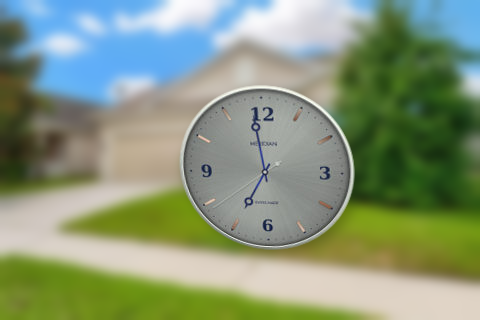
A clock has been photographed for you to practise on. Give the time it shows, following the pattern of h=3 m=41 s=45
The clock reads h=6 m=58 s=39
